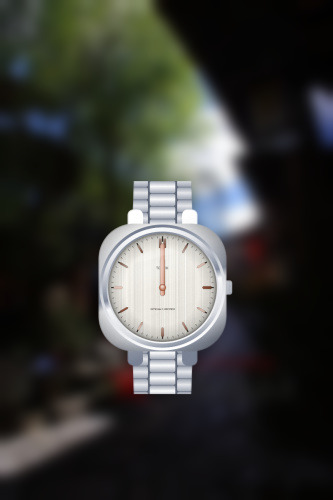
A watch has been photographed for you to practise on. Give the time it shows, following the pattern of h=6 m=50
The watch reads h=12 m=0
